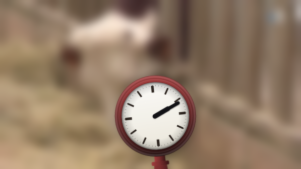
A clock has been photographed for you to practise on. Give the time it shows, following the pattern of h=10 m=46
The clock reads h=2 m=11
